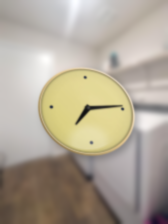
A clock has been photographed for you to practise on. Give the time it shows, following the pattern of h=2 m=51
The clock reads h=7 m=14
